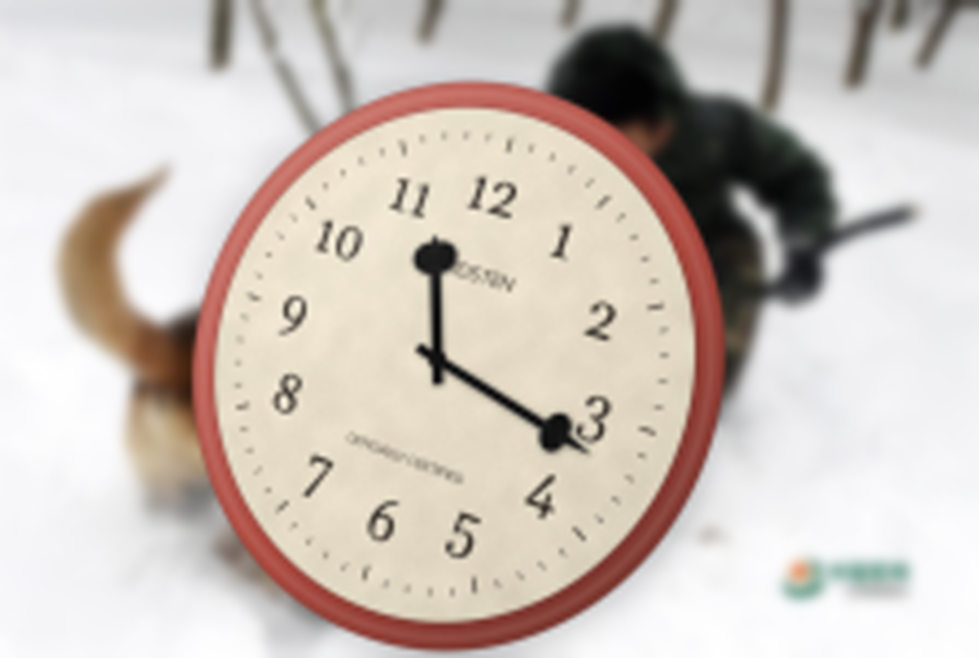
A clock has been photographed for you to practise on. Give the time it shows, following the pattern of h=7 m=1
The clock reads h=11 m=17
